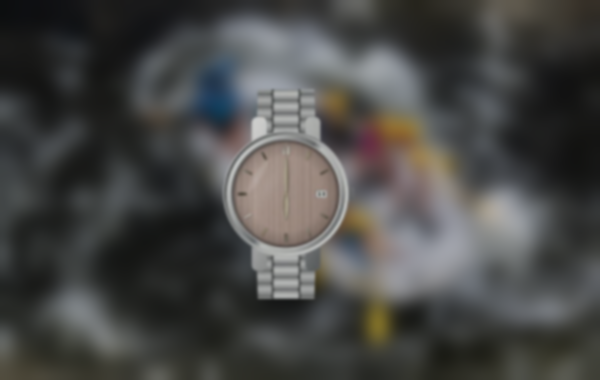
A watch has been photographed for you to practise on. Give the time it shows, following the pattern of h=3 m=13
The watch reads h=6 m=0
